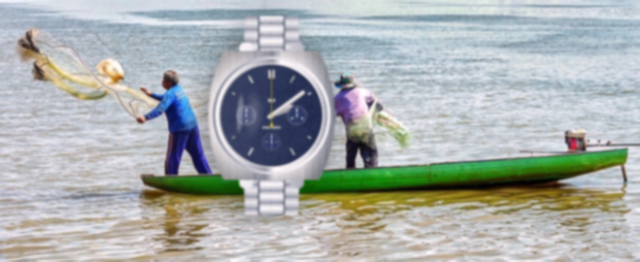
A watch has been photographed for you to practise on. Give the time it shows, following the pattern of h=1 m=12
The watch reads h=2 m=9
